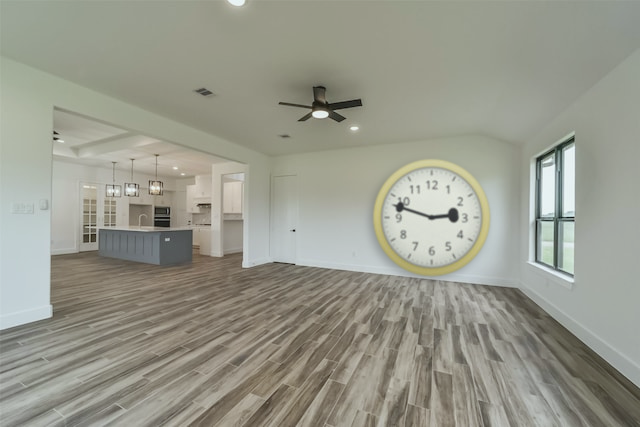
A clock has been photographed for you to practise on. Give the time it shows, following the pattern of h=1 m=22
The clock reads h=2 m=48
